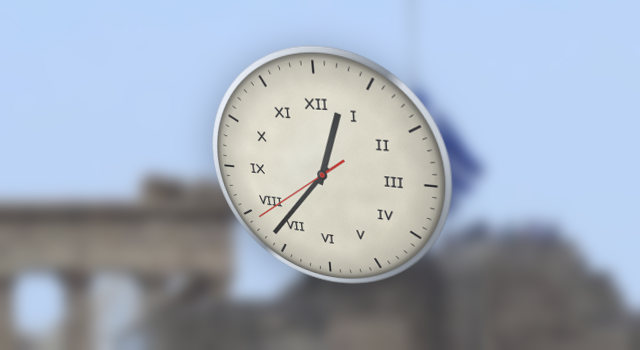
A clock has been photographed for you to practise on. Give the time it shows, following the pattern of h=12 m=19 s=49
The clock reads h=12 m=36 s=39
